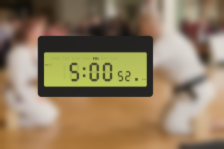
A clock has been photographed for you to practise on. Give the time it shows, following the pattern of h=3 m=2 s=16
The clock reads h=5 m=0 s=52
